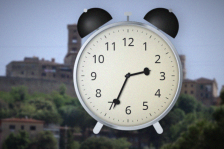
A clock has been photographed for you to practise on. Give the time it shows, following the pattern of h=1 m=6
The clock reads h=2 m=34
